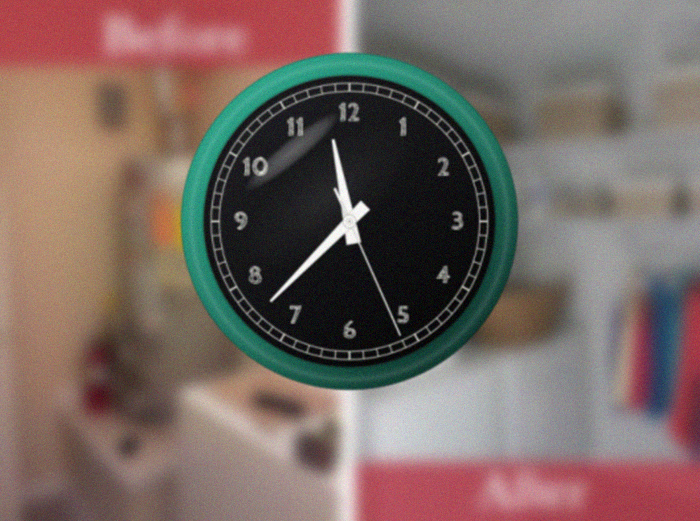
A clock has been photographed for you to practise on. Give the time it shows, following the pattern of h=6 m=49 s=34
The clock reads h=11 m=37 s=26
